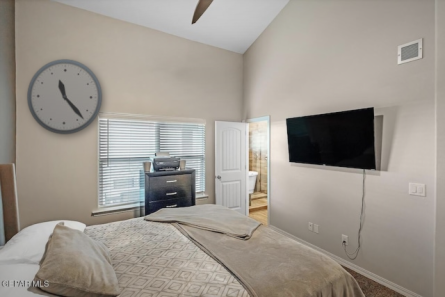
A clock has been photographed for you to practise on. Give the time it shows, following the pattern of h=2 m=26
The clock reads h=11 m=23
